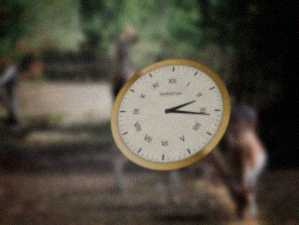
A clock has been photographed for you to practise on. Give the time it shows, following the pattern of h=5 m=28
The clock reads h=2 m=16
